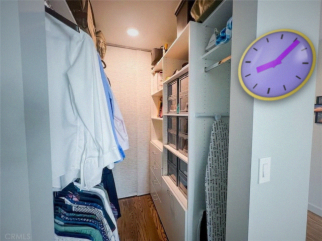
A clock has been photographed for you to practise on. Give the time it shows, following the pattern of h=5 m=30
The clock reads h=8 m=6
